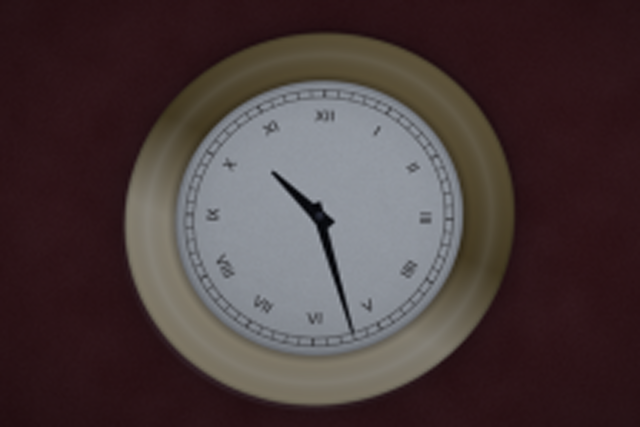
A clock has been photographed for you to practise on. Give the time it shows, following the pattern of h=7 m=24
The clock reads h=10 m=27
